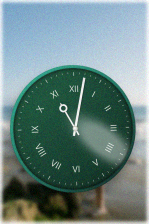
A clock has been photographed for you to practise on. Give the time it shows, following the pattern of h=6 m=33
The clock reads h=11 m=2
